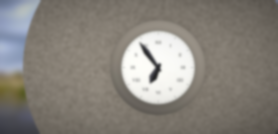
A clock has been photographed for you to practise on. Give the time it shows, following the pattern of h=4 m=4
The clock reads h=6 m=54
